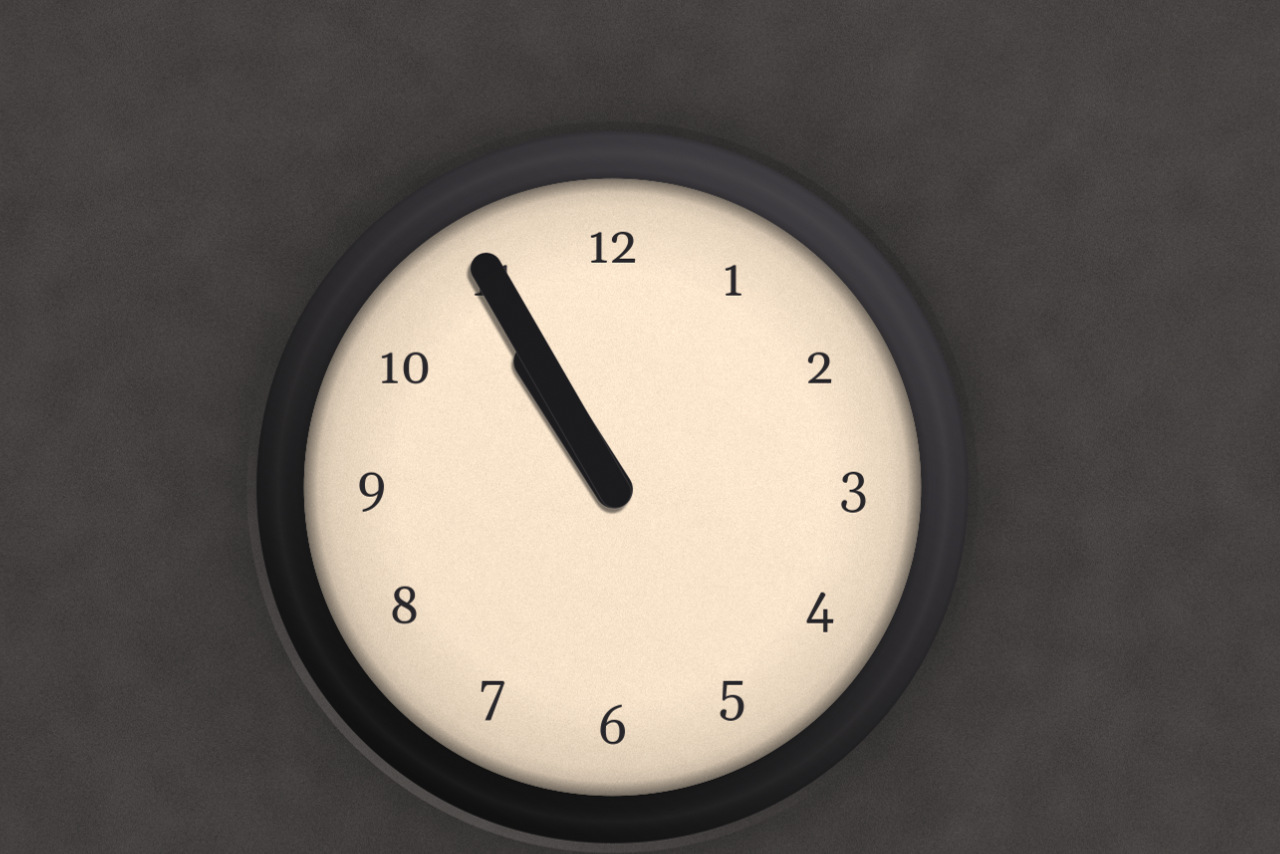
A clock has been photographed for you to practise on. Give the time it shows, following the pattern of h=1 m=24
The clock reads h=10 m=55
